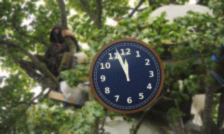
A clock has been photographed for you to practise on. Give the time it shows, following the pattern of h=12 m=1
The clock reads h=11 m=57
